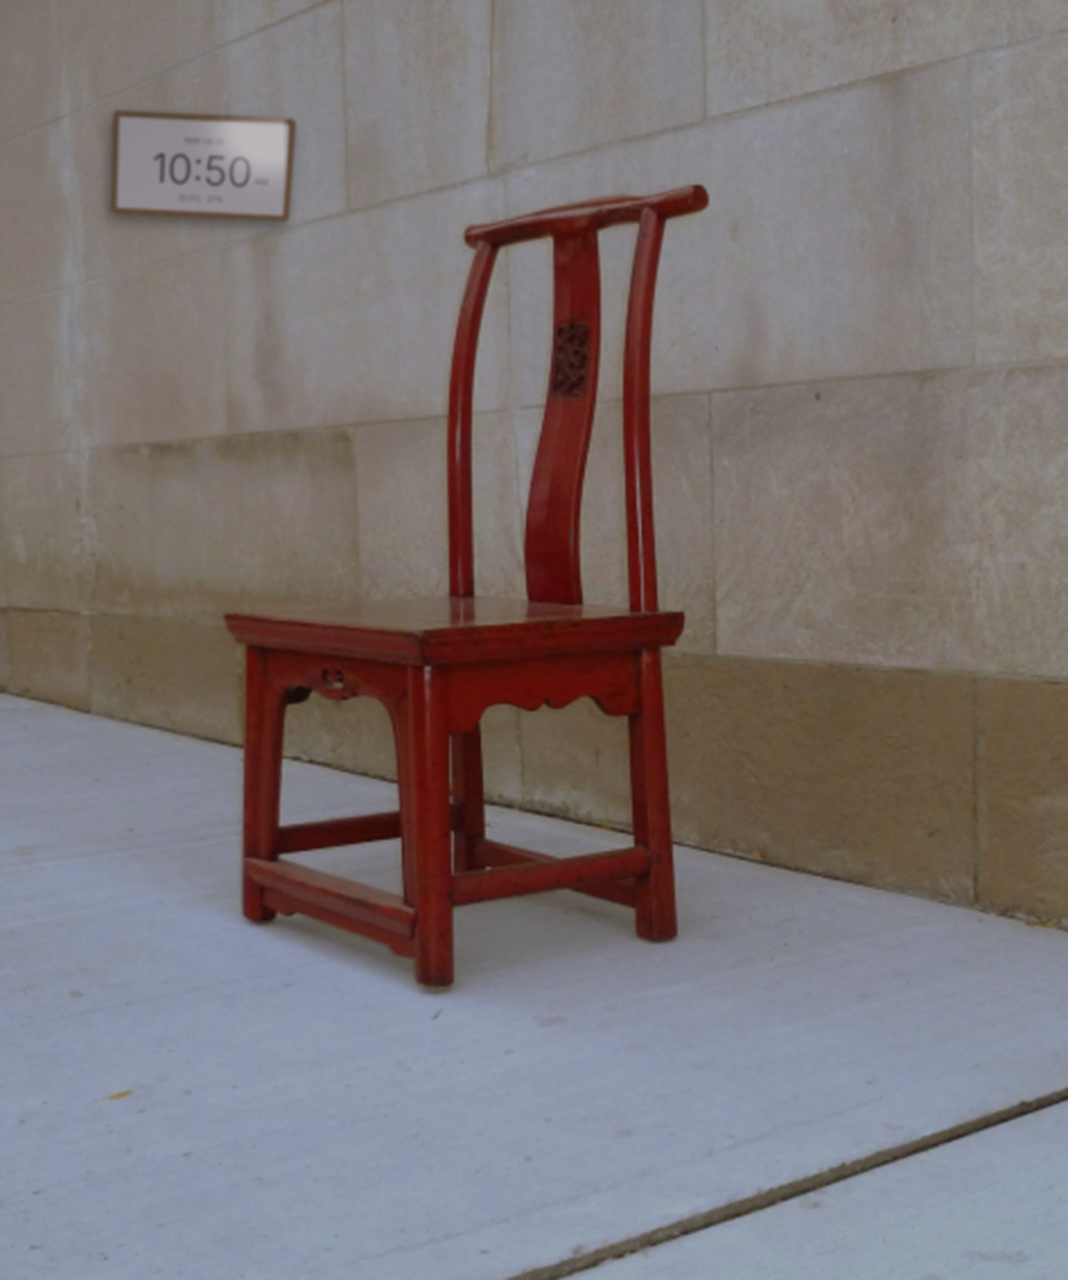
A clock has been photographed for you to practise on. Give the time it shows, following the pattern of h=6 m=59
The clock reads h=10 m=50
